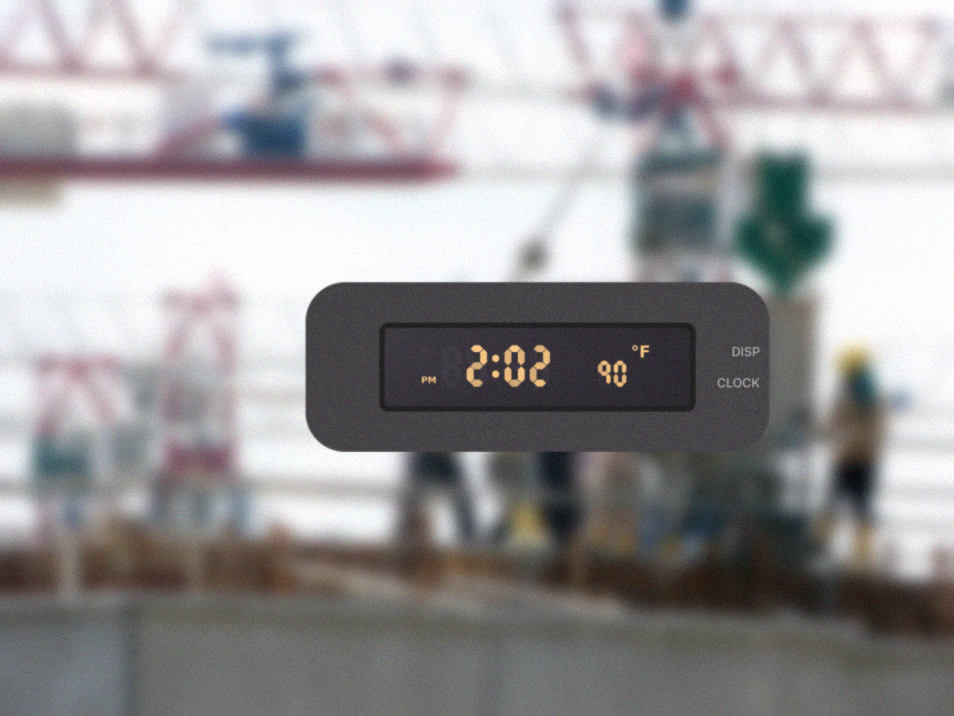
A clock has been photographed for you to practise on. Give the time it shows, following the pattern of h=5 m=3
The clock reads h=2 m=2
